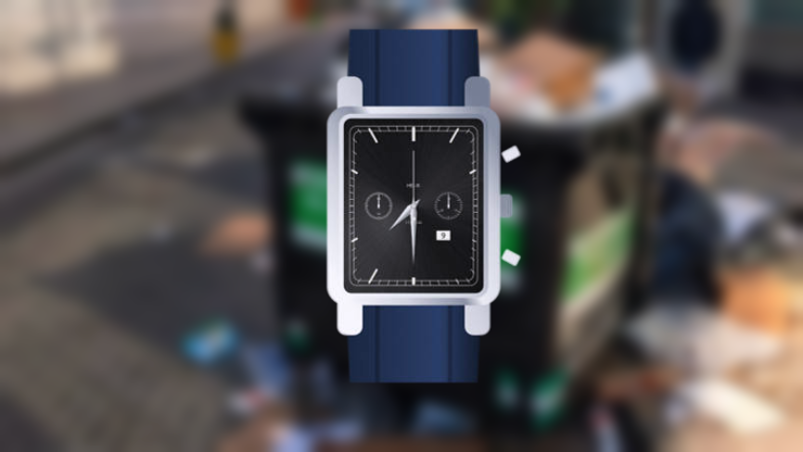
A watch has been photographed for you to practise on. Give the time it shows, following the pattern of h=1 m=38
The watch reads h=7 m=30
